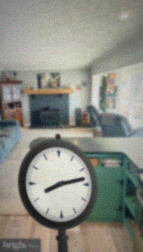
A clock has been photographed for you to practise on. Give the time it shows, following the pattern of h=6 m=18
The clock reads h=8 m=13
